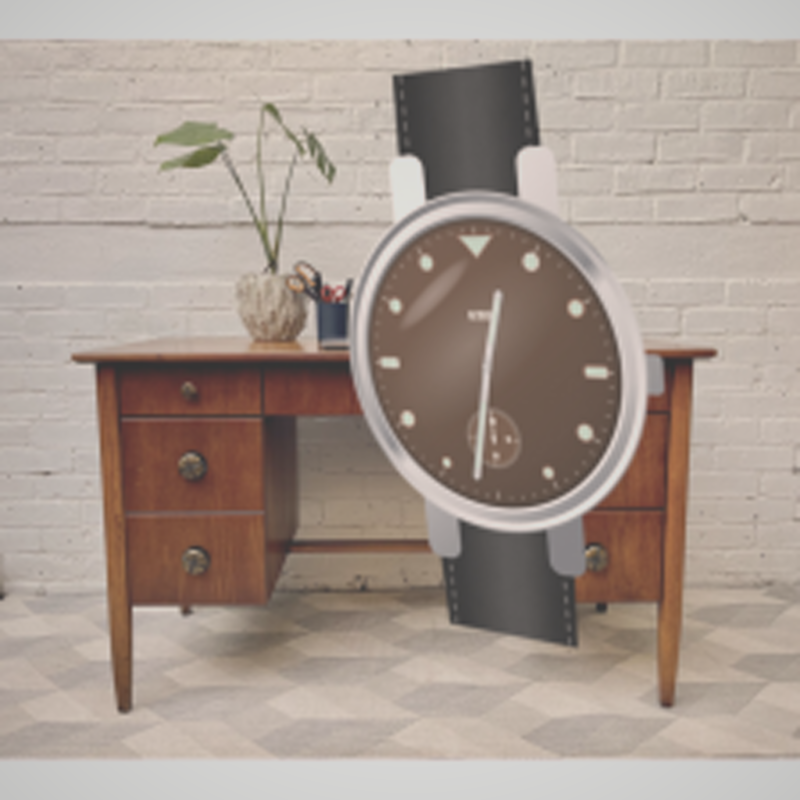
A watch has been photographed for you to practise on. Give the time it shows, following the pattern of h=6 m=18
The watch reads h=12 m=32
